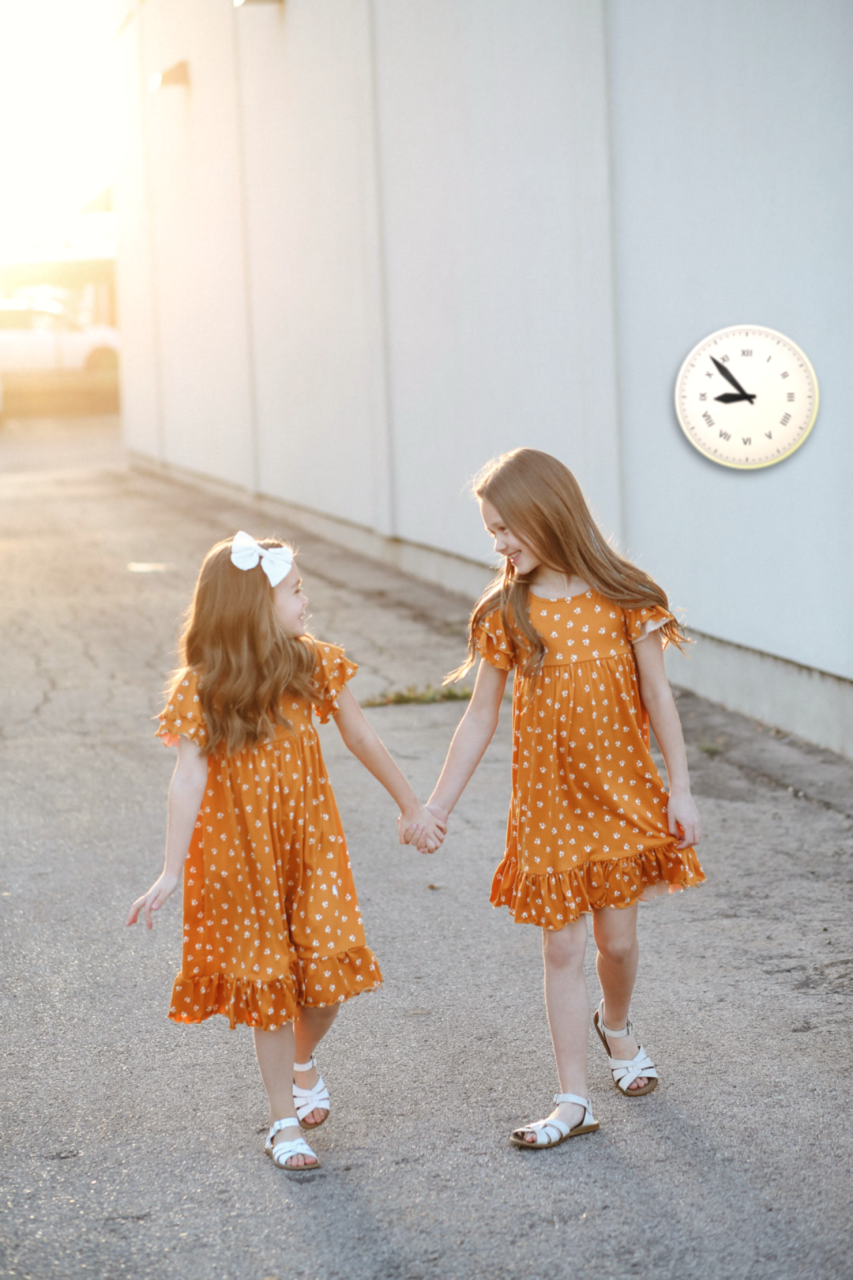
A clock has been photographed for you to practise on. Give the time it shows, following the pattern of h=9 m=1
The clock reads h=8 m=53
